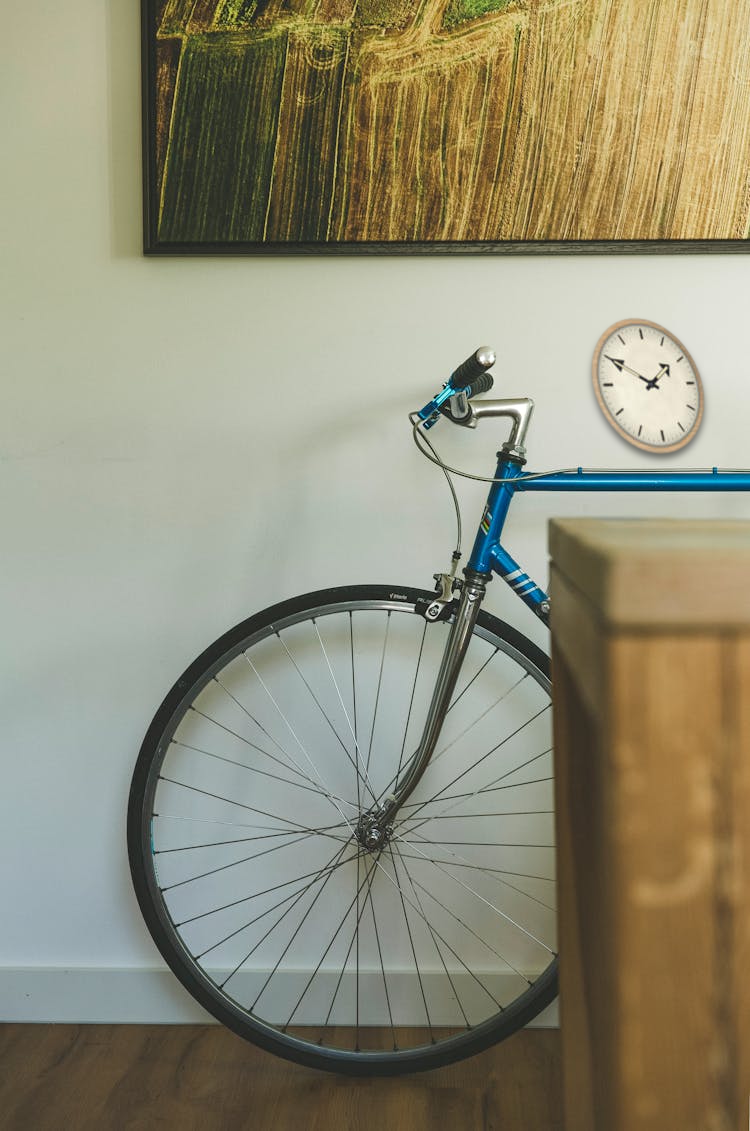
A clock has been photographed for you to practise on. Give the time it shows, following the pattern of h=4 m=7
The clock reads h=1 m=50
